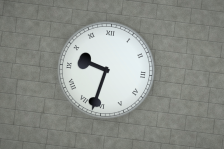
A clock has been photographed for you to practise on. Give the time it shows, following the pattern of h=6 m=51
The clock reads h=9 m=32
